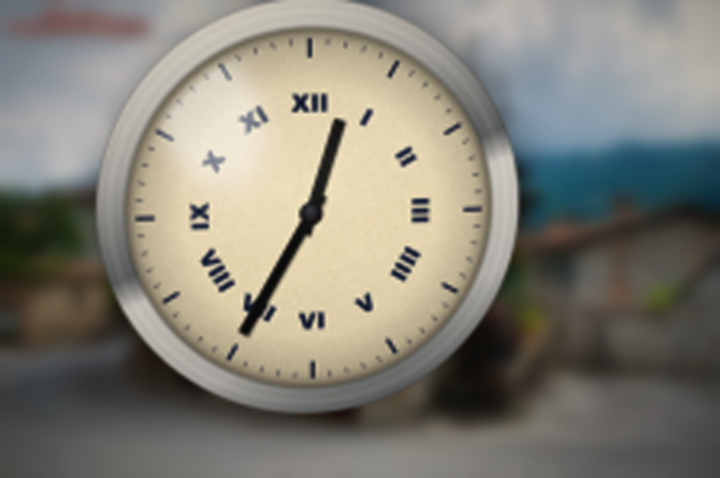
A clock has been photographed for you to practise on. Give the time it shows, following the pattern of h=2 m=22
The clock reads h=12 m=35
